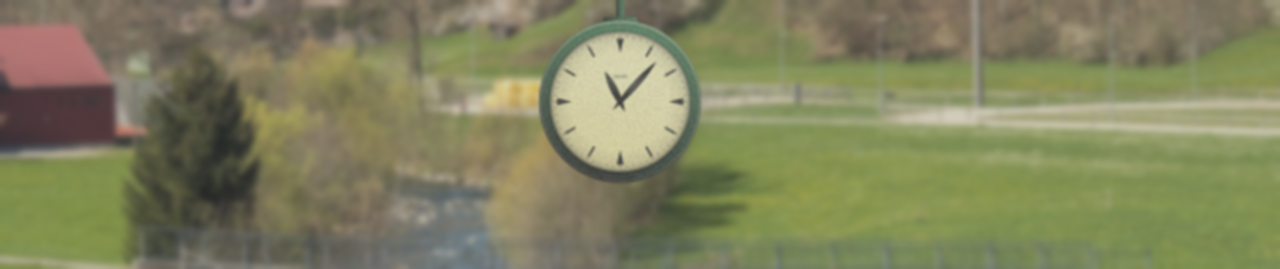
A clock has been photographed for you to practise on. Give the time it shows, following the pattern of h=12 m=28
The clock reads h=11 m=7
